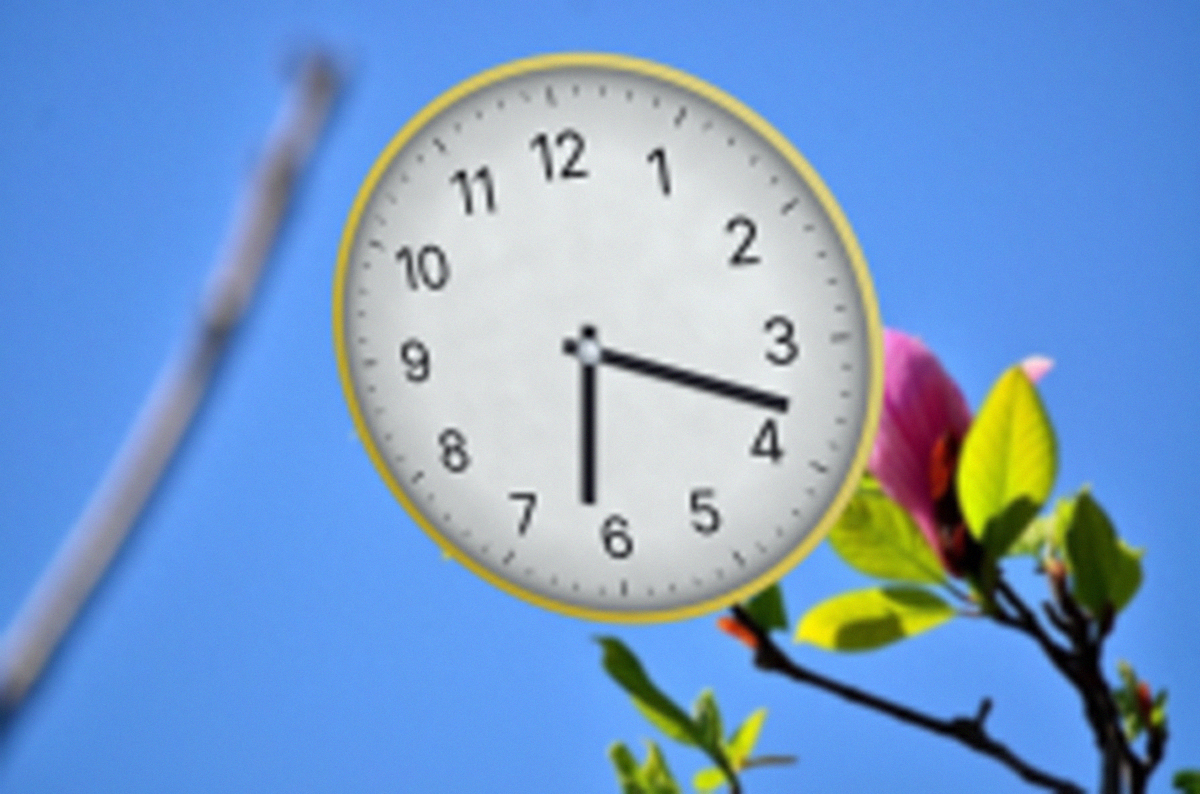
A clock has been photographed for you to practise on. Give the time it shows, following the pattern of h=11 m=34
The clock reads h=6 m=18
